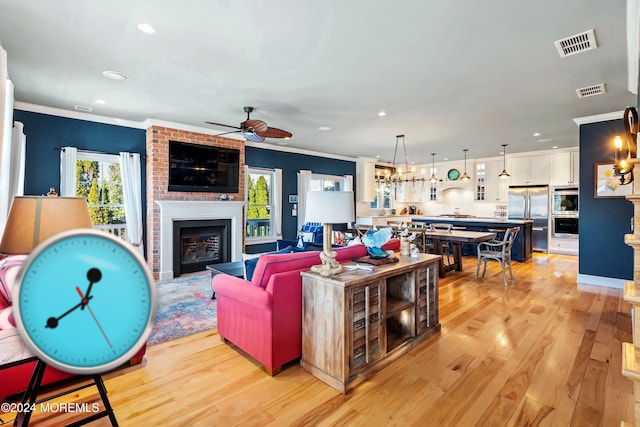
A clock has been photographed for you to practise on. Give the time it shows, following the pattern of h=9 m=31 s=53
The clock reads h=12 m=39 s=25
